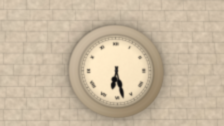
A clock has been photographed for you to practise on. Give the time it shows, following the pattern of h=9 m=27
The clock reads h=6 m=28
